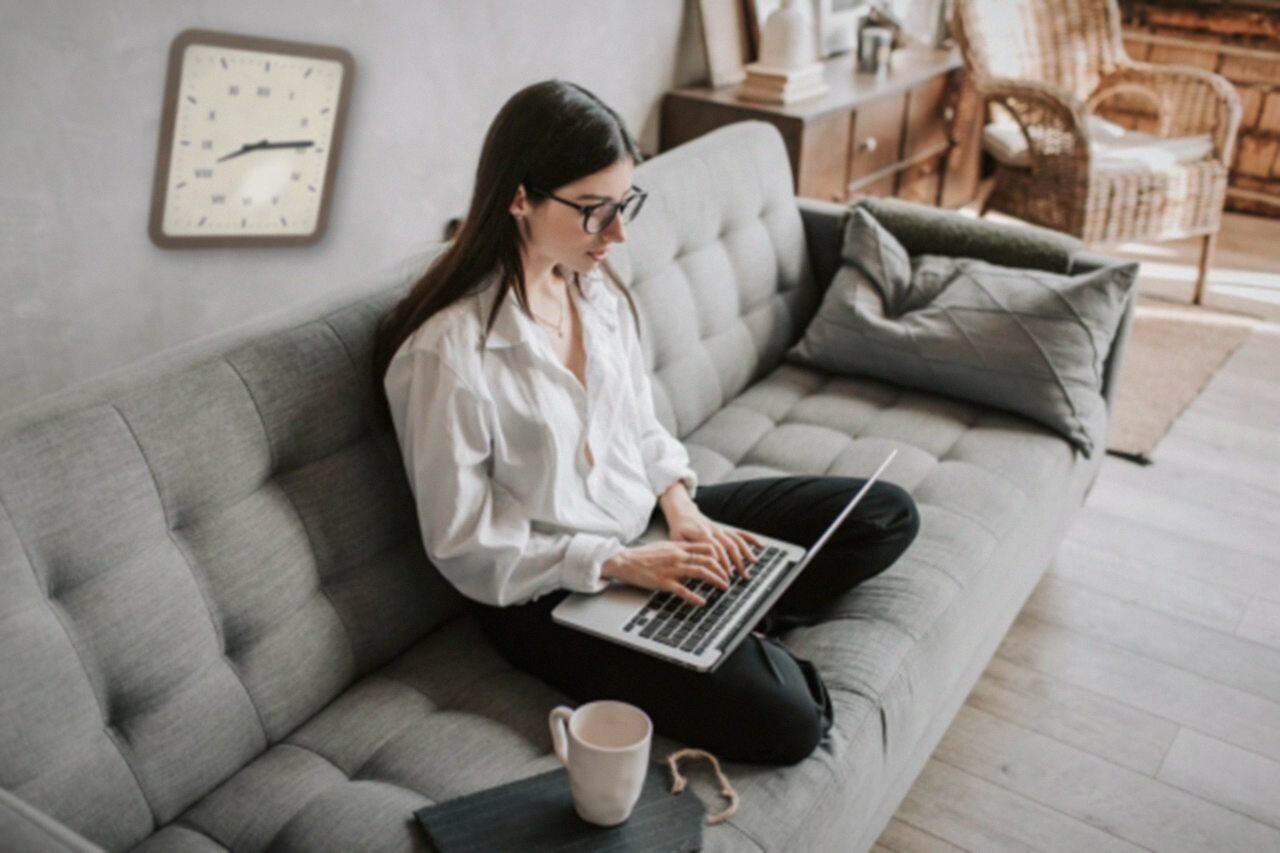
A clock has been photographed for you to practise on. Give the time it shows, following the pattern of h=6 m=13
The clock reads h=8 m=14
